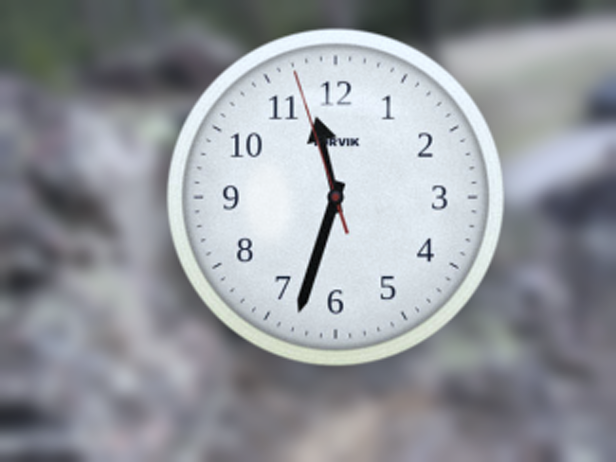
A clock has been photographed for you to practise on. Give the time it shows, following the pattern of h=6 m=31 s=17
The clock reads h=11 m=32 s=57
